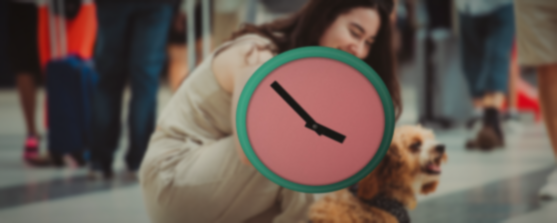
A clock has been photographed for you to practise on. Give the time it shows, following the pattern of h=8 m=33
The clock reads h=3 m=53
